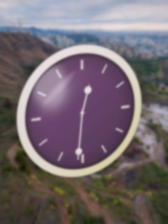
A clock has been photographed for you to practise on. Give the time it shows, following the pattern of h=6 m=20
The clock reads h=12 m=31
